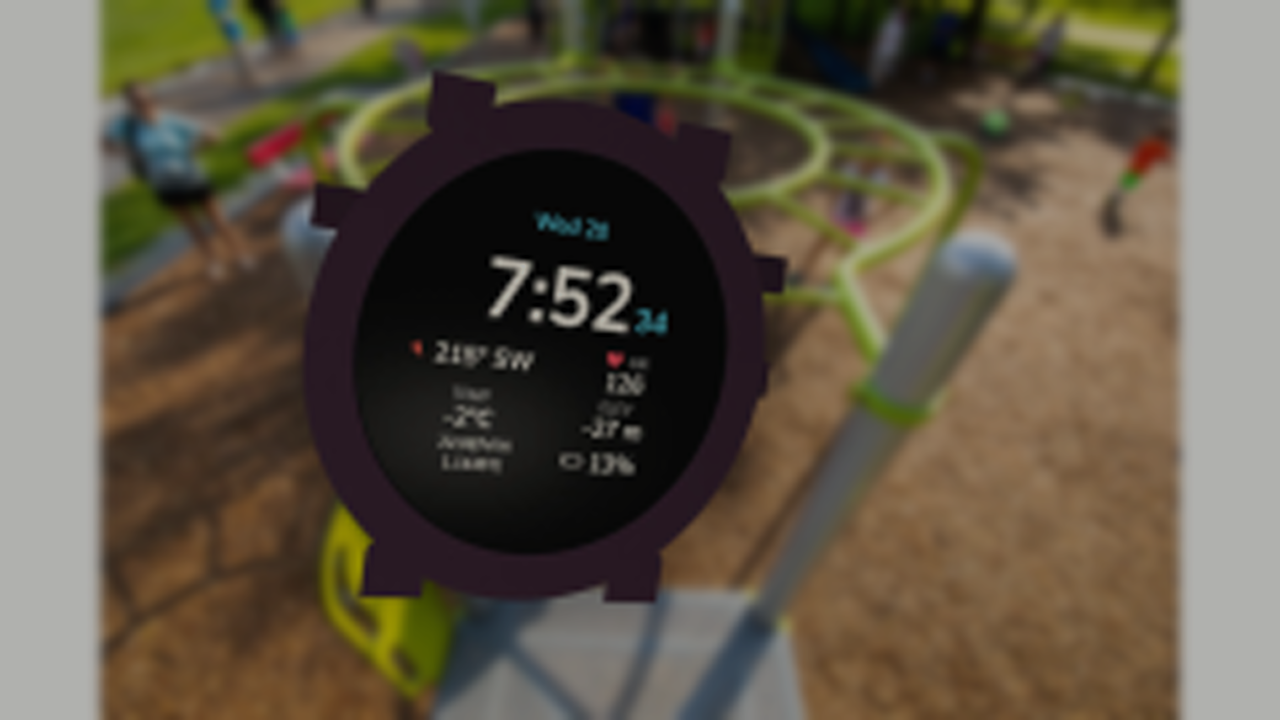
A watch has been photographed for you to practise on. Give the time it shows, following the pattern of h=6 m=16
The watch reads h=7 m=52
